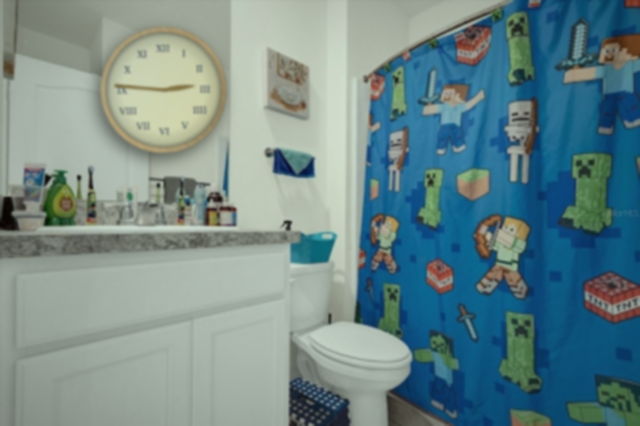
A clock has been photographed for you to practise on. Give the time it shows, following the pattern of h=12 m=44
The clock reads h=2 m=46
